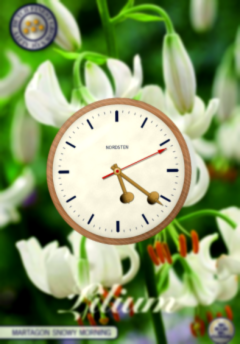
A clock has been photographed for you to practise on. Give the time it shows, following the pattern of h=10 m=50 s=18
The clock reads h=5 m=21 s=11
